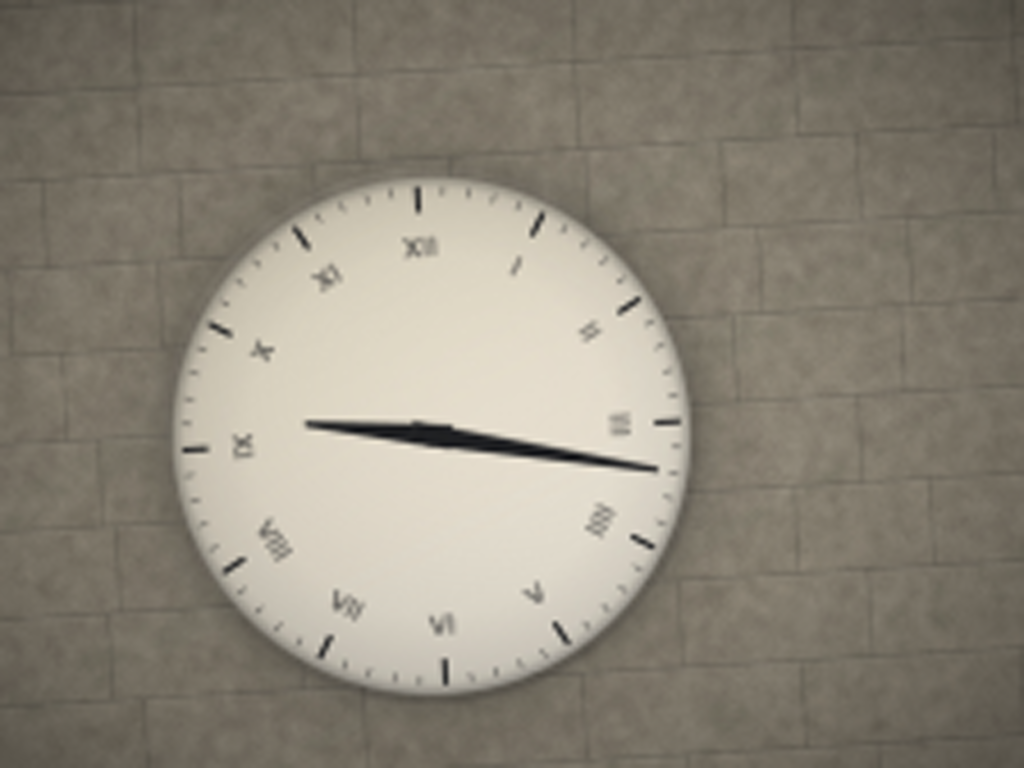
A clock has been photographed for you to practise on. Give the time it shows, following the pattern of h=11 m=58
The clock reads h=9 m=17
